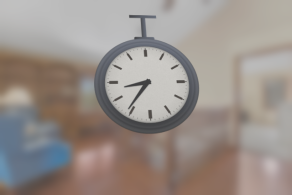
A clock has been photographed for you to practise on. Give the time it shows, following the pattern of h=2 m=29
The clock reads h=8 m=36
